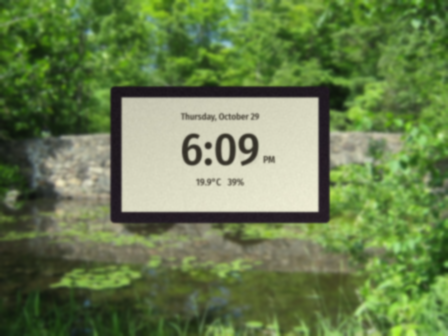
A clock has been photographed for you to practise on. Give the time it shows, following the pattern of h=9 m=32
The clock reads h=6 m=9
